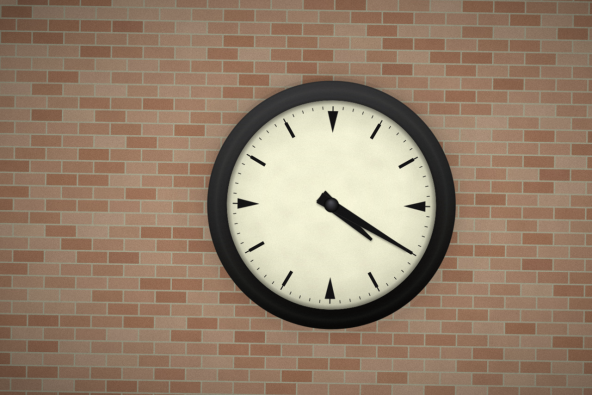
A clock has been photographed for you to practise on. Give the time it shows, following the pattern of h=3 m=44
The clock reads h=4 m=20
